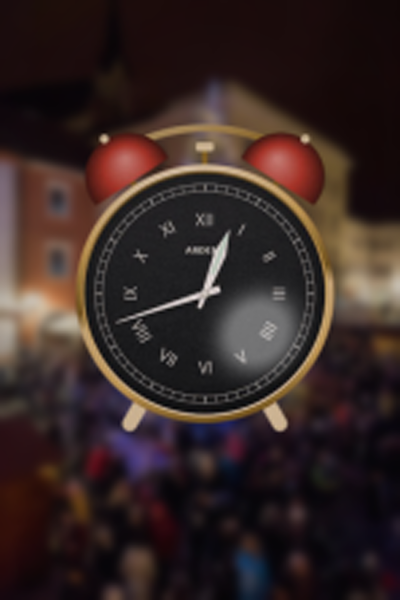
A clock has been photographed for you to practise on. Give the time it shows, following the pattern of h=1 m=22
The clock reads h=12 m=42
